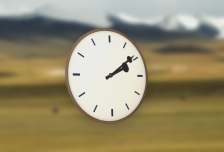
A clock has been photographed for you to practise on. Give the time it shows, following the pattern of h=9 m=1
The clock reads h=2 m=9
